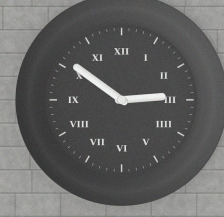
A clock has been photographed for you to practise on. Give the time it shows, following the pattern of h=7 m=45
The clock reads h=2 m=51
